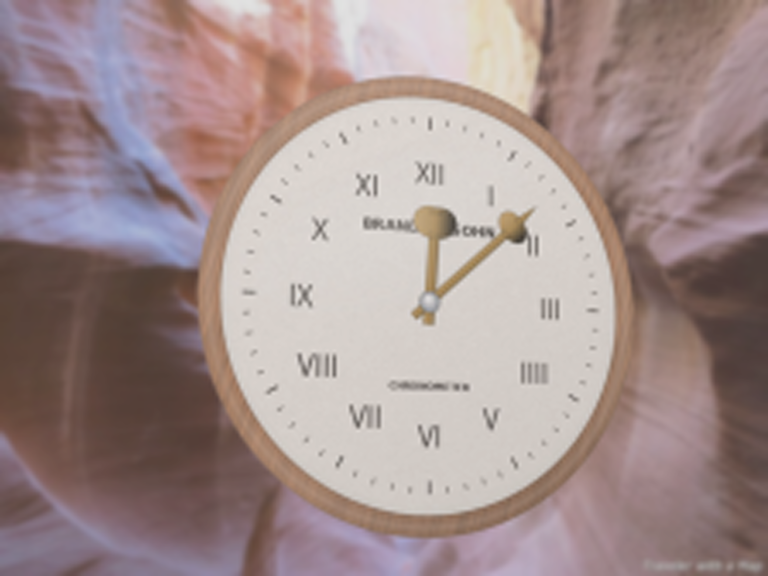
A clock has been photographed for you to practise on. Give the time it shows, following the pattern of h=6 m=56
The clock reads h=12 m=8
